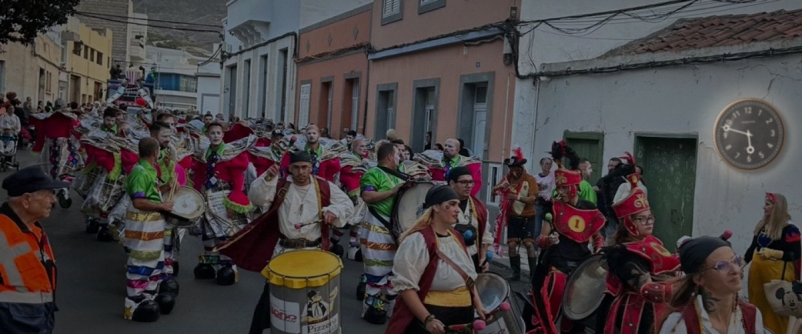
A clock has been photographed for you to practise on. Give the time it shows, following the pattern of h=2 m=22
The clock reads h=5 m=48
